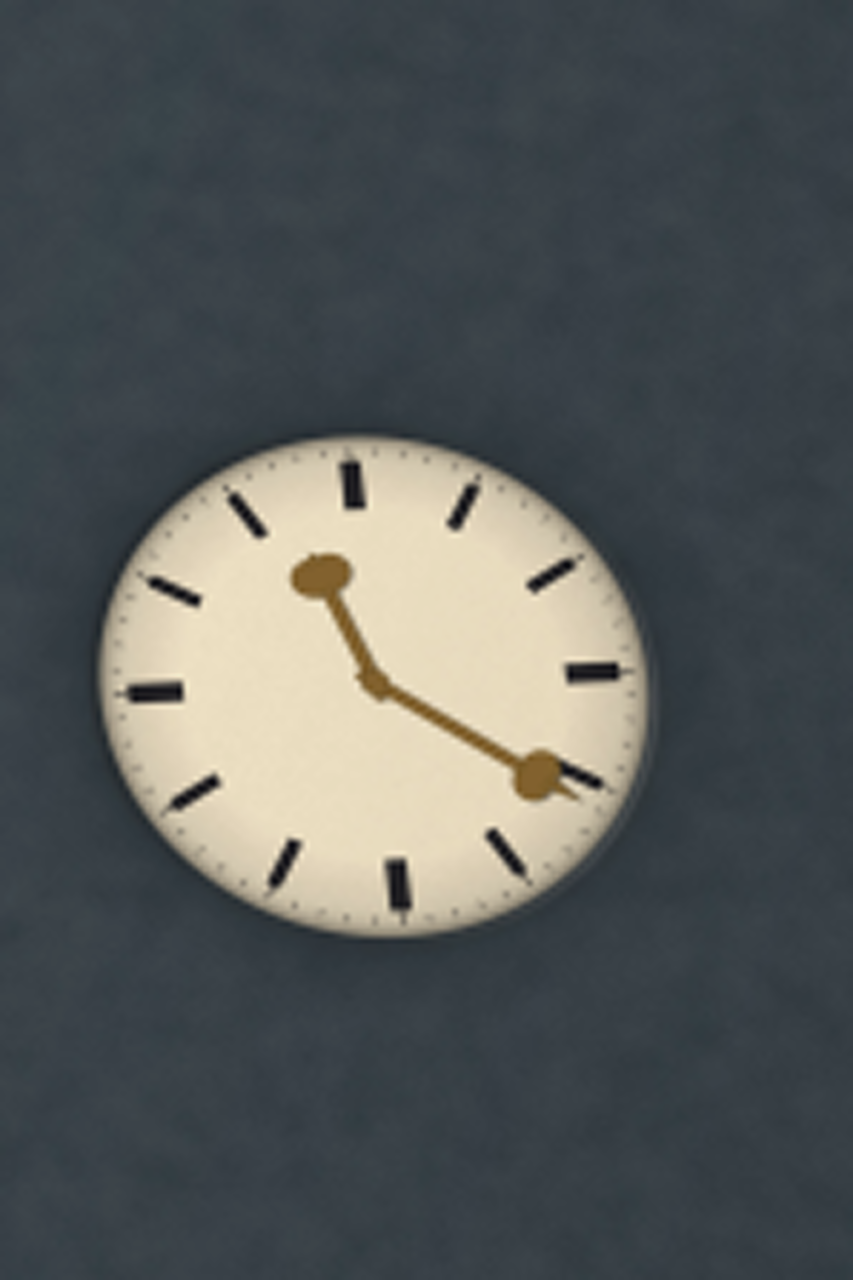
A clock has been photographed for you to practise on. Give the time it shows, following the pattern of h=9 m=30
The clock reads h=11 m=21
